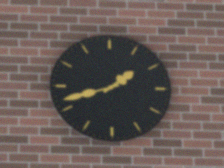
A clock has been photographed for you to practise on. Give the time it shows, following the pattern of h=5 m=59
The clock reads h=1 m=42
